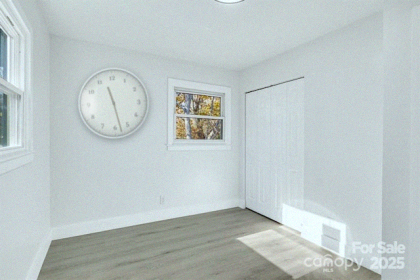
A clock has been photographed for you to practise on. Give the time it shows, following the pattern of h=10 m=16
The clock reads h=11 m=28
